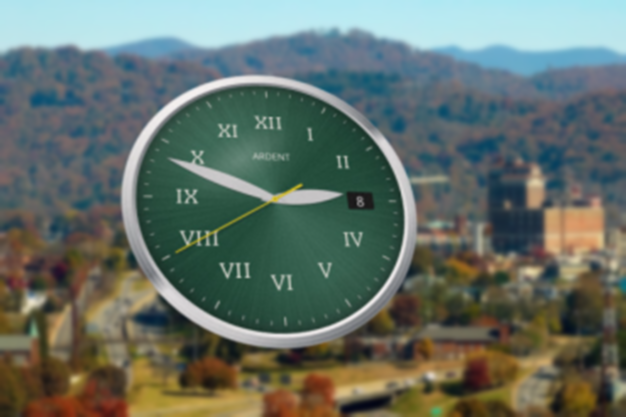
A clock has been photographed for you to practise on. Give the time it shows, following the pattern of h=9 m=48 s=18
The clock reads h=2 m=48 s=40
